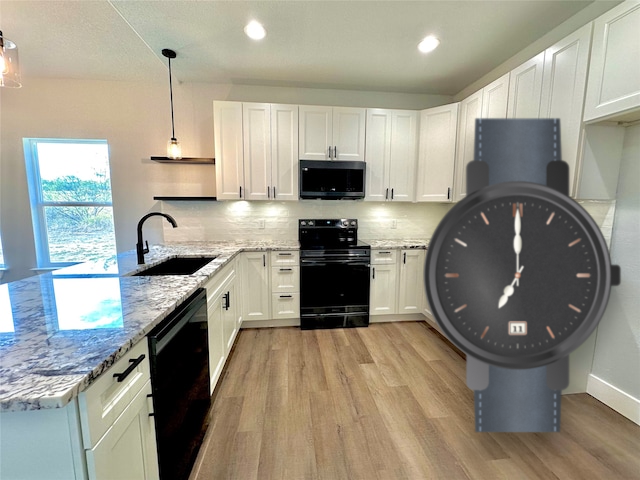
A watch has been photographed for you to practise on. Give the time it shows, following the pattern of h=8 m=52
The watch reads h=7 m=0
